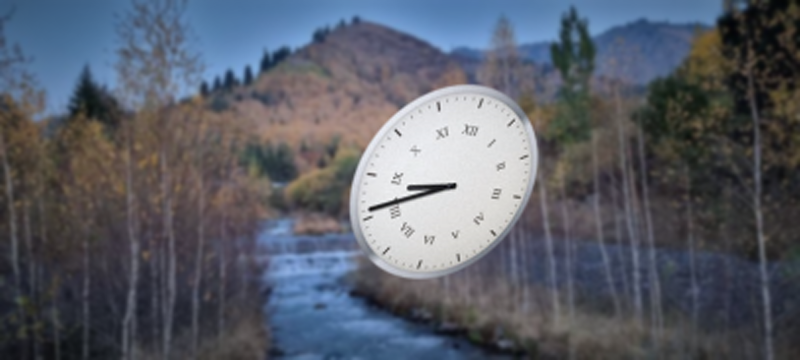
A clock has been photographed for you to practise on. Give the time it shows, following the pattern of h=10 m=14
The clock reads h=8 m=41
